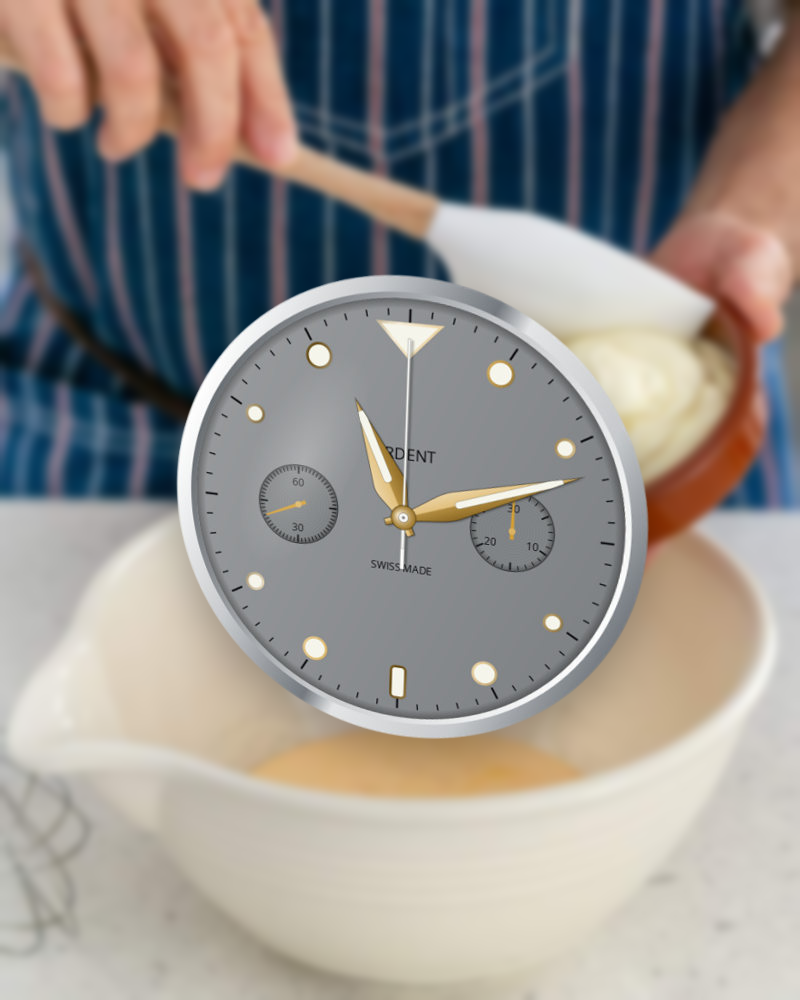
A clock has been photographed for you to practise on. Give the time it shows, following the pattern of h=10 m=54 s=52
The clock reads h=11 m=11 s=41
